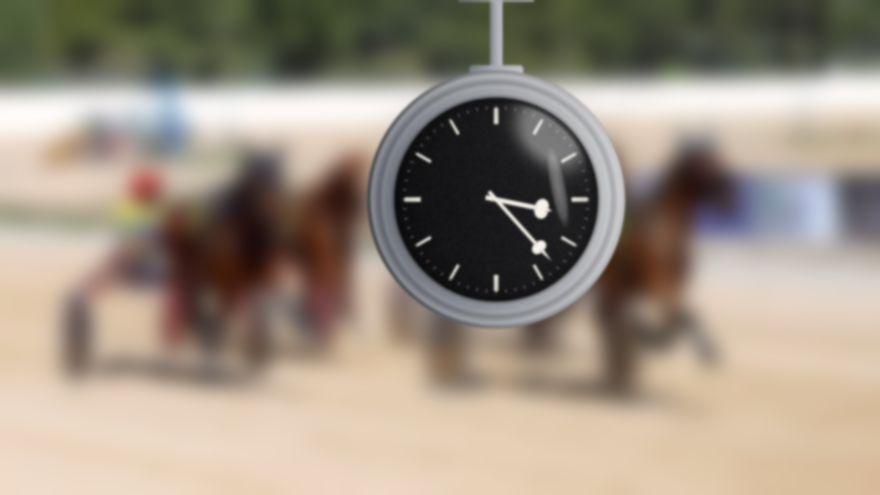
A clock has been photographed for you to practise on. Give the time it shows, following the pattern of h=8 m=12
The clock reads h=3 m=23
